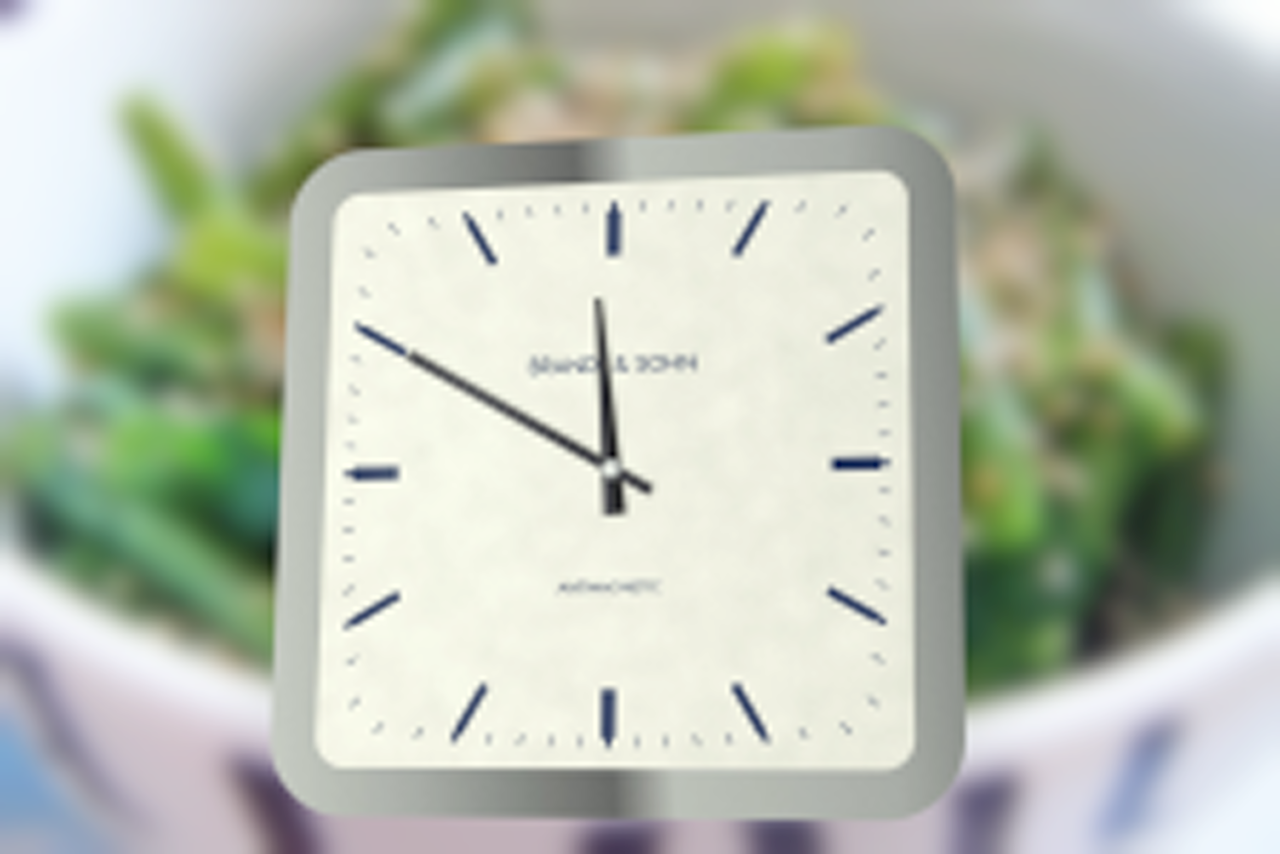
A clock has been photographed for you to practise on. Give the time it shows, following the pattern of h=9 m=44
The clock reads h=11 m=50
